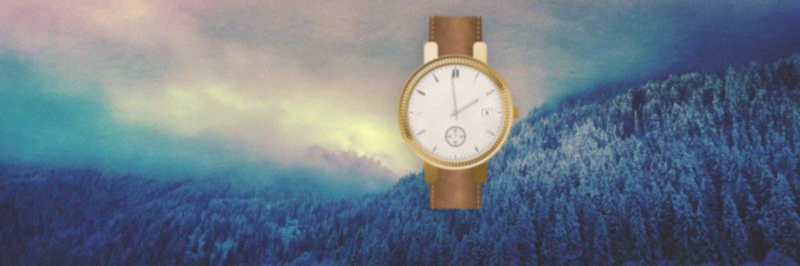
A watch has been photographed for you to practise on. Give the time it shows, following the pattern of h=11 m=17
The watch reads h=1 m=59
